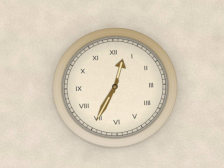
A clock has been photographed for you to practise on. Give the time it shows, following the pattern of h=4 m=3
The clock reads h=12 m=35
